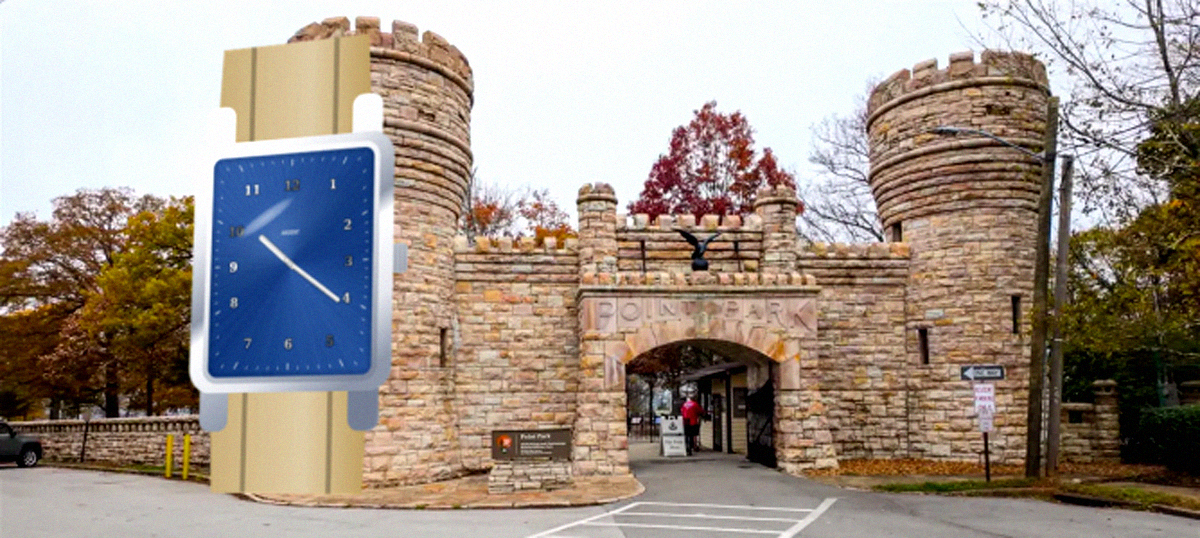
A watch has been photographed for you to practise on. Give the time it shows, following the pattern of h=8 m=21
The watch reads h=10 m=21
